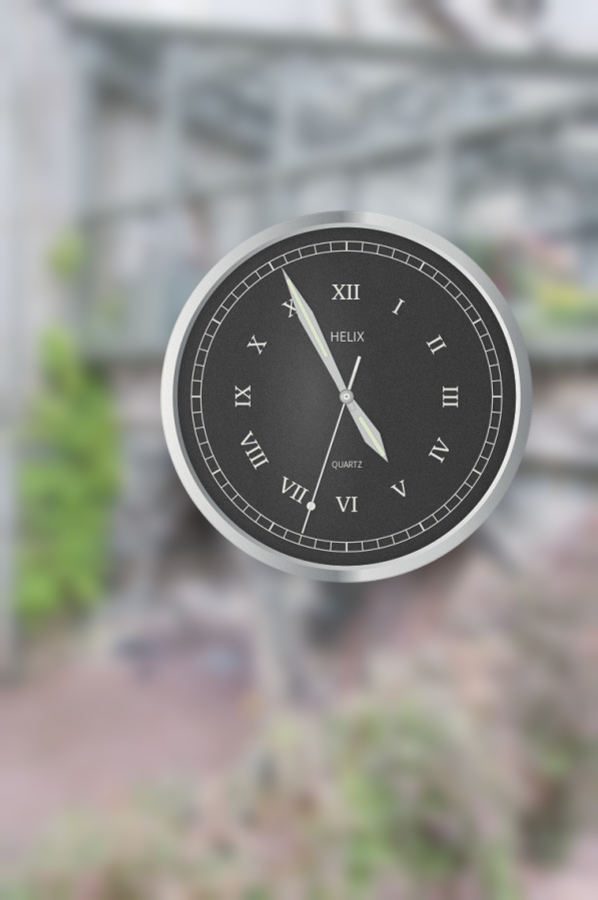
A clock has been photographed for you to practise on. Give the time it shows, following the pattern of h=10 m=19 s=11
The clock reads h=4 m=55 s=33
